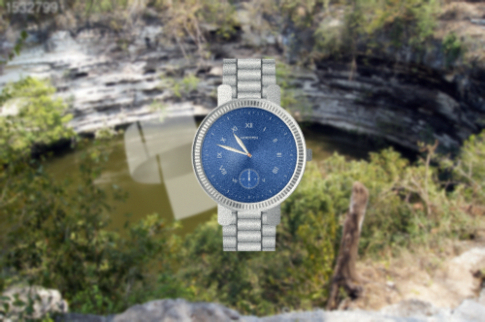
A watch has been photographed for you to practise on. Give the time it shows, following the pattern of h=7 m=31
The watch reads h=10 m=48
